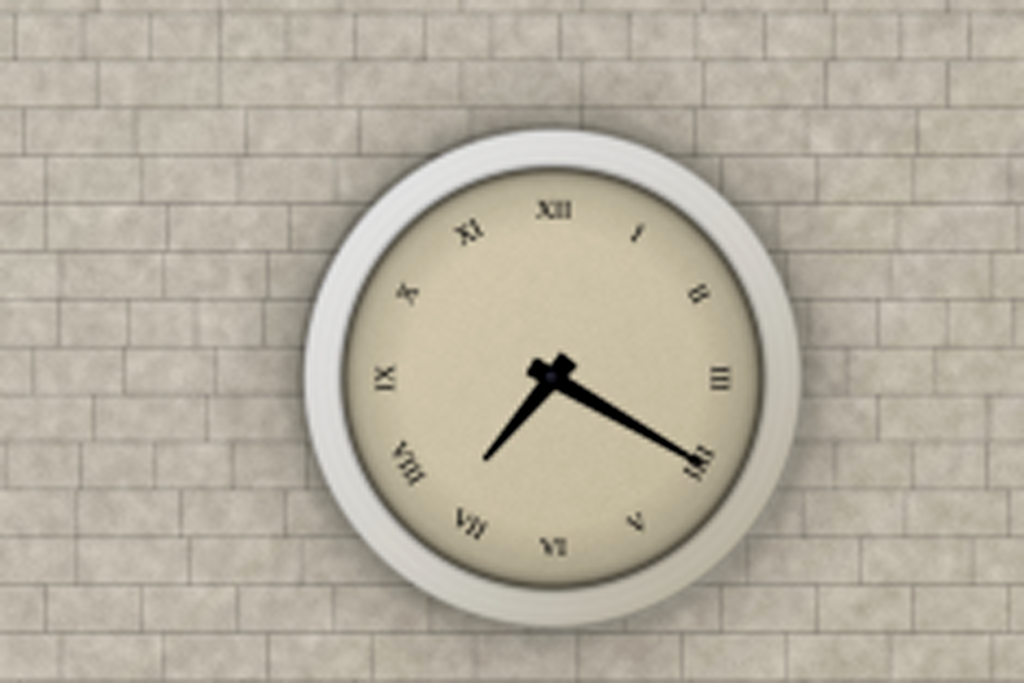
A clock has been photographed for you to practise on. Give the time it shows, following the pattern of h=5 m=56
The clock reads h=7 m=20
